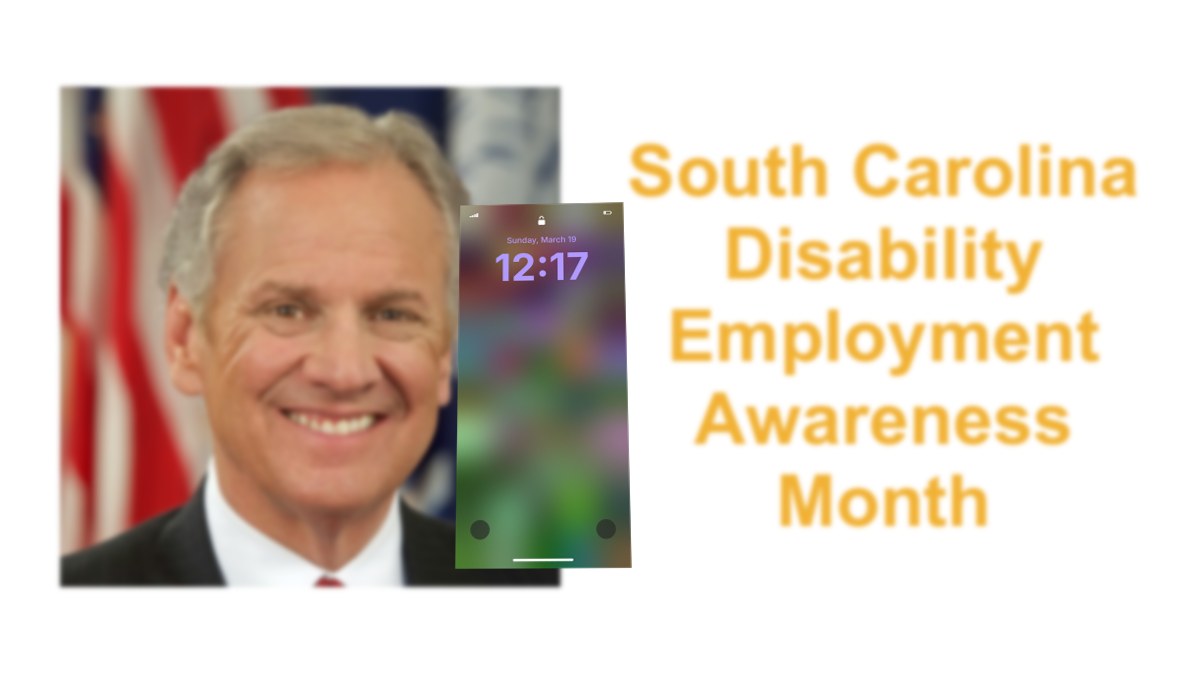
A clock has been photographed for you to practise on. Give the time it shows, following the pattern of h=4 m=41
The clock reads h=12 m=17
